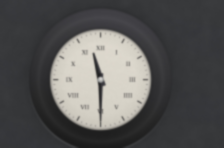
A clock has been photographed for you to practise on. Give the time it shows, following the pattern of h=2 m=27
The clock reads h=11 m=30
